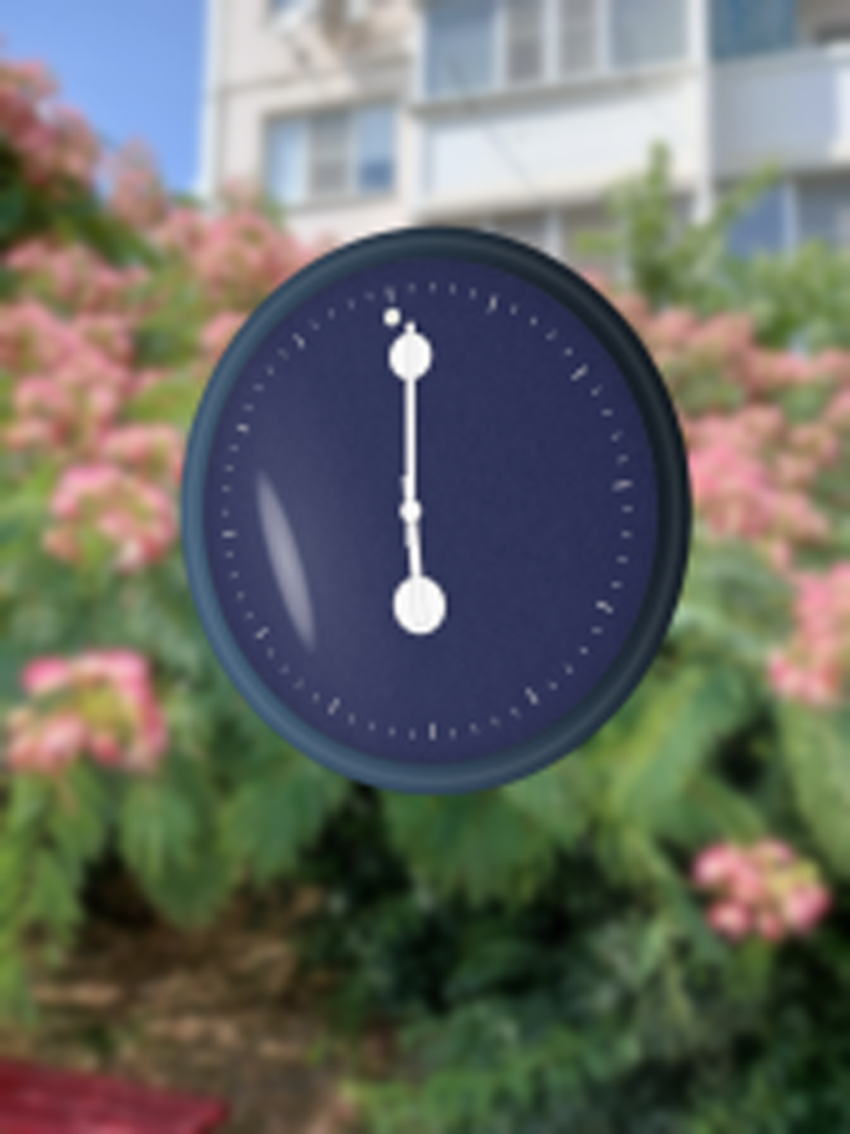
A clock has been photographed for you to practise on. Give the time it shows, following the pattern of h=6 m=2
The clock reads h=6 m=1
